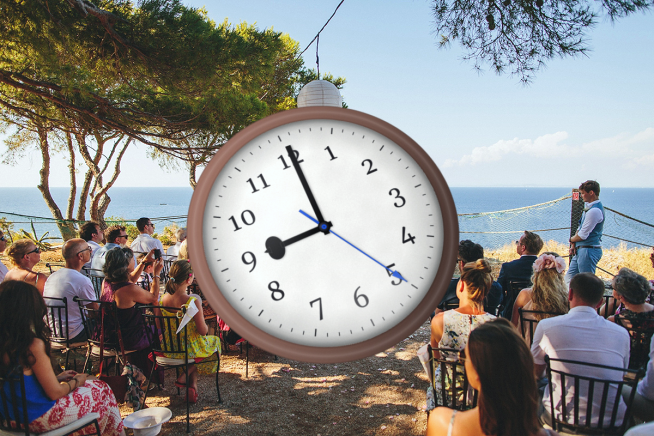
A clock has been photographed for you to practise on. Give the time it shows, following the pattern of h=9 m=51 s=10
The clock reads h=9 m=0 s=25
